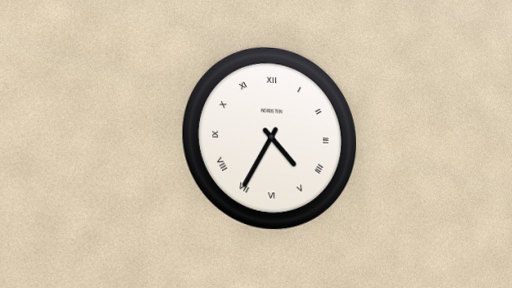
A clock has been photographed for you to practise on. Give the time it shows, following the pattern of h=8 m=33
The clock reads h=4 m=35
